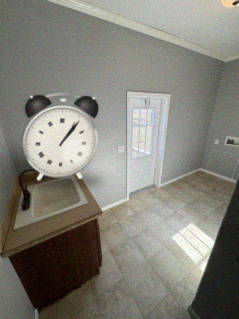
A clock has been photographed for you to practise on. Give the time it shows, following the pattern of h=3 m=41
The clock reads h=1 m=6
